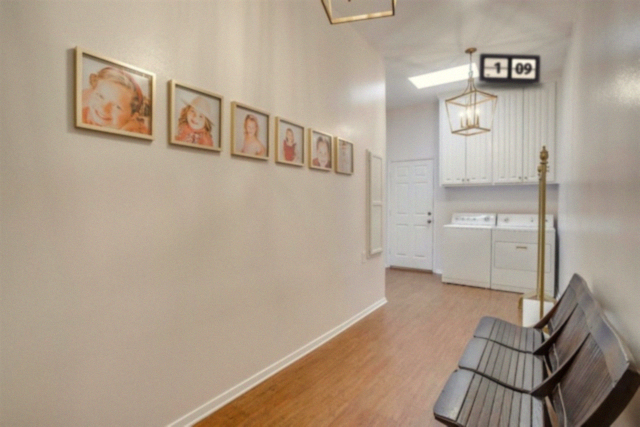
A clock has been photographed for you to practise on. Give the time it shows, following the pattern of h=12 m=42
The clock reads h=1 m=9
